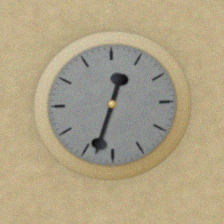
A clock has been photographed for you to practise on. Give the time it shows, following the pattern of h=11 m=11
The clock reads h=12 m=33
